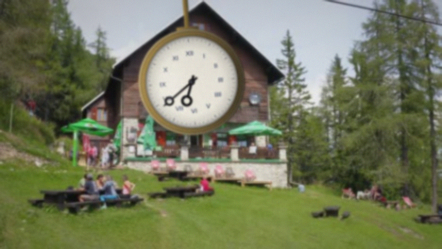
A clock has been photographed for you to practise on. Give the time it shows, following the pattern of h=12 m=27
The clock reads h=6 m=39
